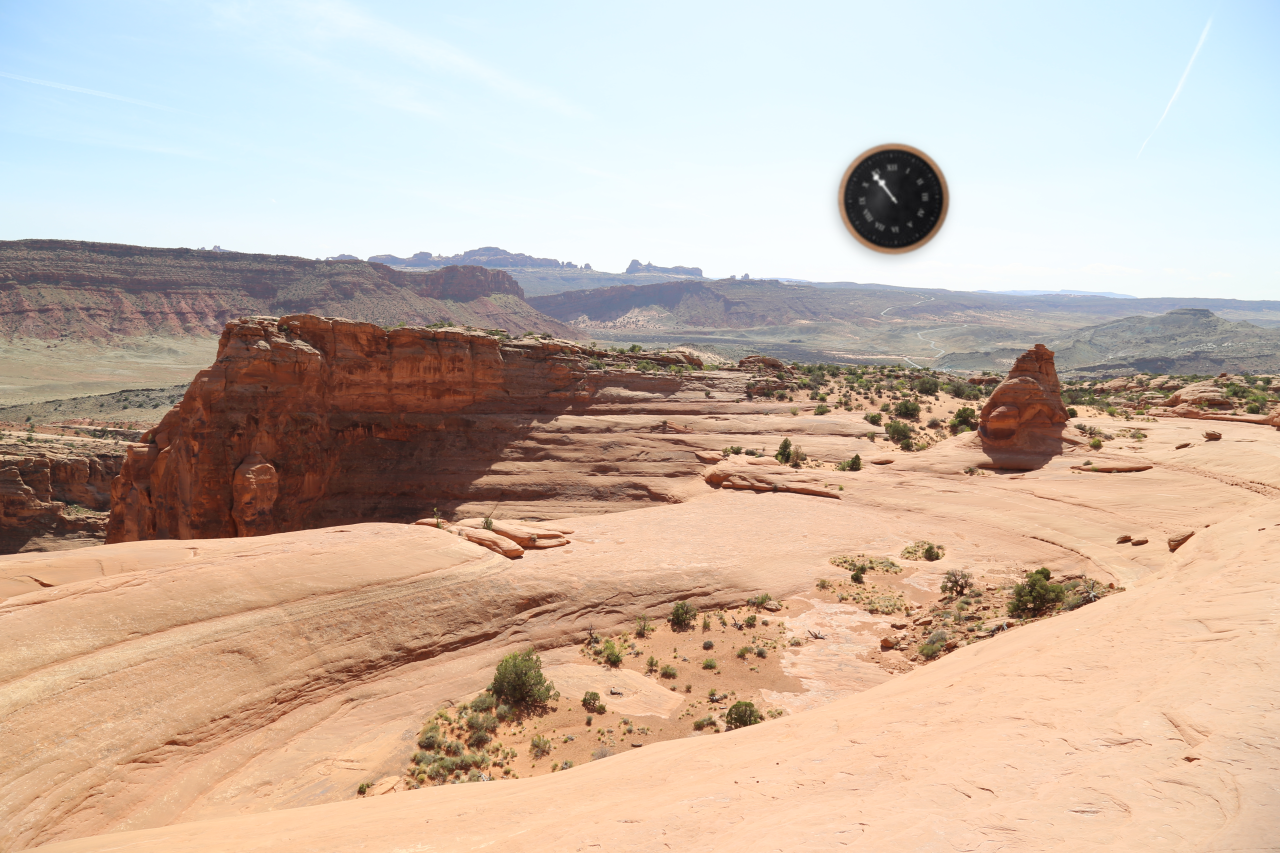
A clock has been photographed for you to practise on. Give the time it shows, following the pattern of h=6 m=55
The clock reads h=10 m=54
